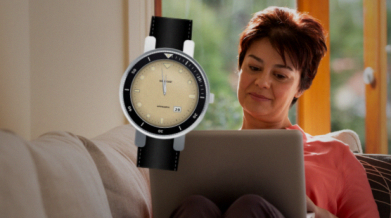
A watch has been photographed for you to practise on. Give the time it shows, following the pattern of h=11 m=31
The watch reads h=11 m=58
